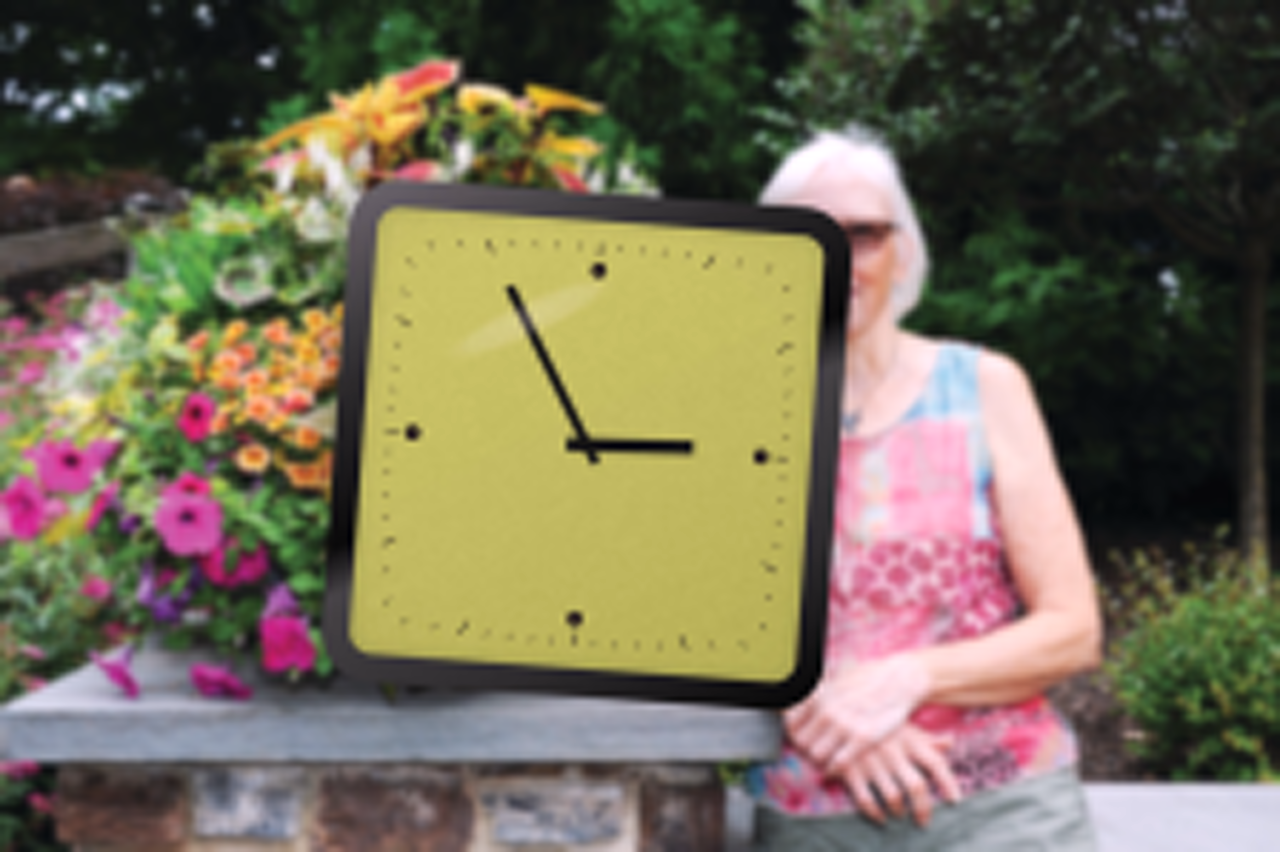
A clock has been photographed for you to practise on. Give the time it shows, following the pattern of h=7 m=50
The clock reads h=2 m=55
